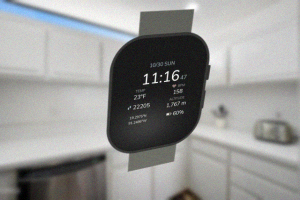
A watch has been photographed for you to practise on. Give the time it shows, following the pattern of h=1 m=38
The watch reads h=11 m=16
